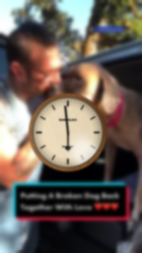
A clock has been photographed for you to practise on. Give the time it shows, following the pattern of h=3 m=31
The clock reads h=5 m=59
